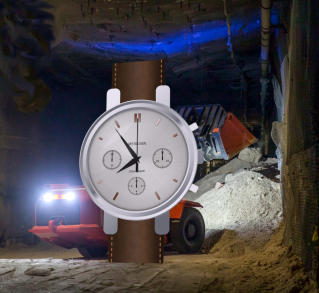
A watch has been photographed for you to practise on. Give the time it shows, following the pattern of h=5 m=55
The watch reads h=7 m=54
